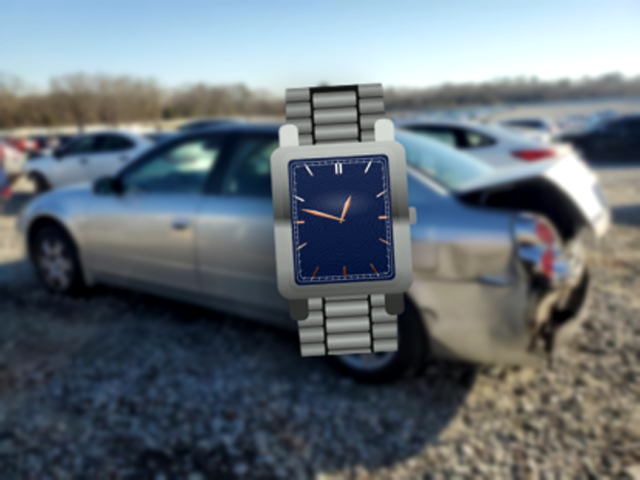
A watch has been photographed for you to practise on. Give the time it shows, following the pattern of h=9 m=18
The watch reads h=12 m=48
